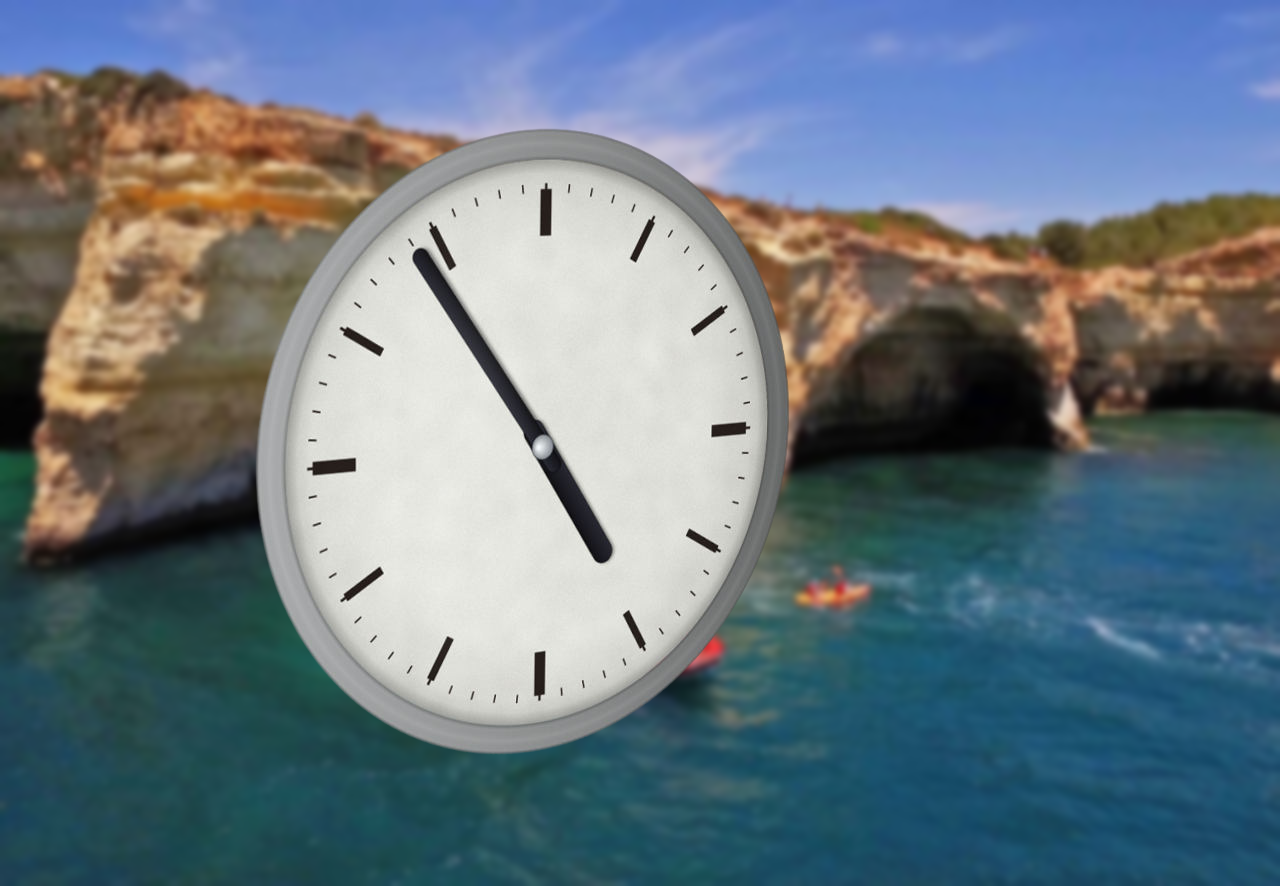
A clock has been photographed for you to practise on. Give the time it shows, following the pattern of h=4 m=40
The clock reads h=4 m=54
